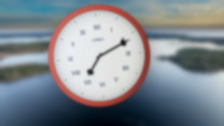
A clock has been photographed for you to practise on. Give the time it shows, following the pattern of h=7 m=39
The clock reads h=7 m=11
